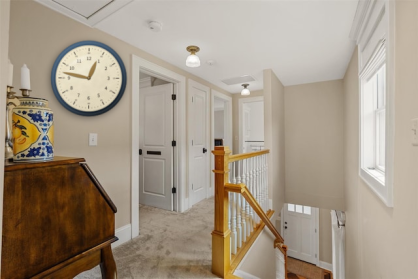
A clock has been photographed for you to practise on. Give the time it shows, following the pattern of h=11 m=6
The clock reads h=12 m=47
